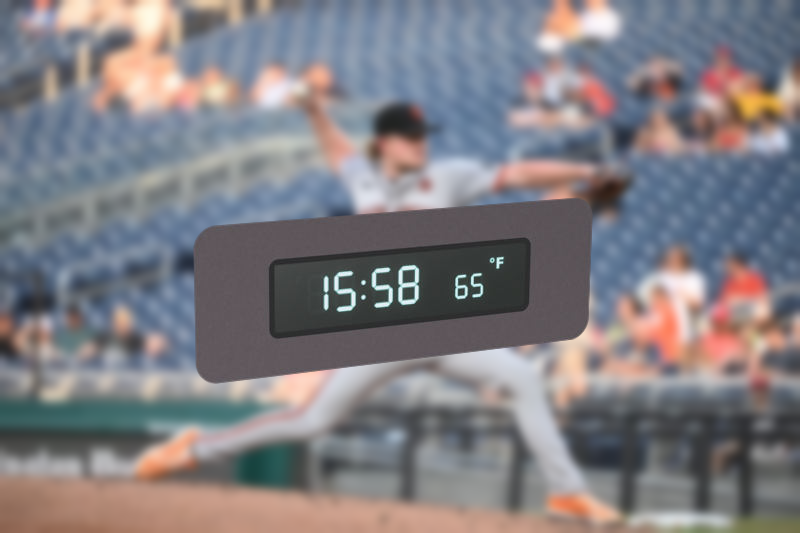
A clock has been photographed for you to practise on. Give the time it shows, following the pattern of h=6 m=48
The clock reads h=15 m=58
